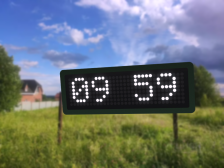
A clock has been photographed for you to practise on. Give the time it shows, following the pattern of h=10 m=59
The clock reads h=9 m=59
